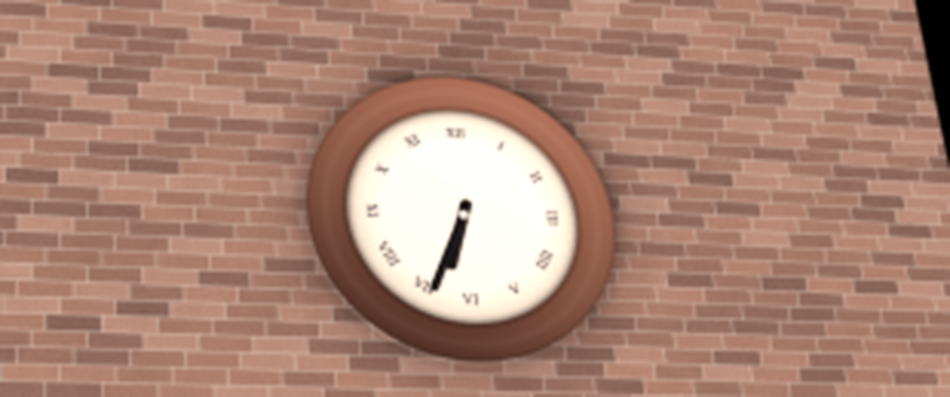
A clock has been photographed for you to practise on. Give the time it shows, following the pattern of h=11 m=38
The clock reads h=6 m=34
